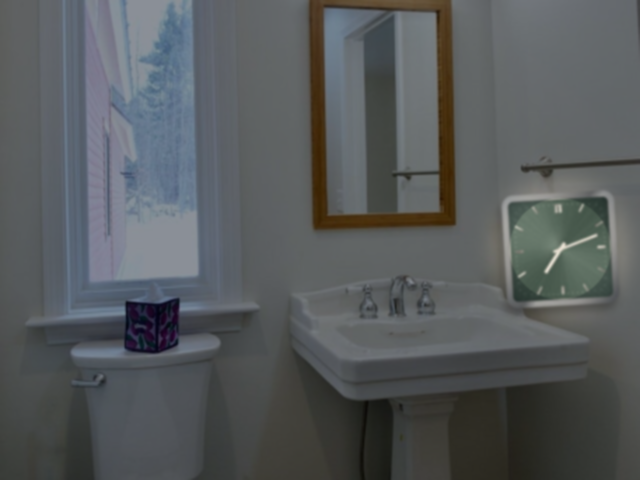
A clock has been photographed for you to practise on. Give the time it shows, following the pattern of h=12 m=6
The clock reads h=7 m=12
